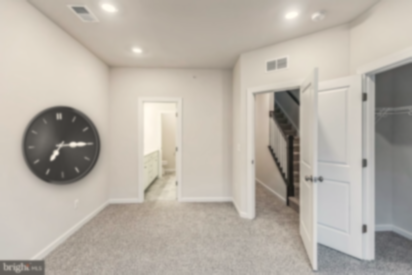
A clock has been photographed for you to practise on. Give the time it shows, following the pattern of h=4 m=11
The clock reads h=7 m=15
